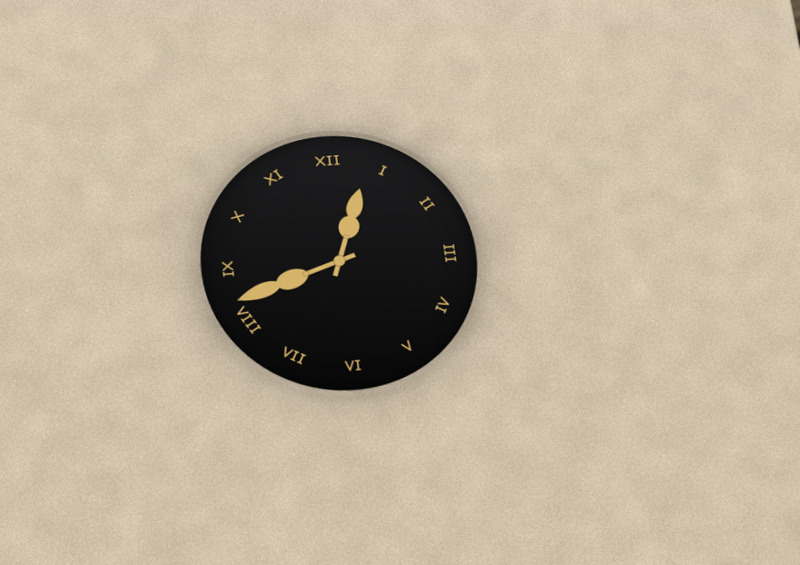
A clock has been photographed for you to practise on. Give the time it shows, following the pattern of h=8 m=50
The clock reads h=12 m=42
